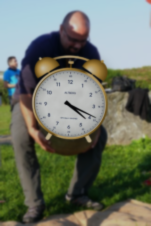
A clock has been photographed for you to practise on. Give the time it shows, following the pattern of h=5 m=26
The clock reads h=4 m=19
